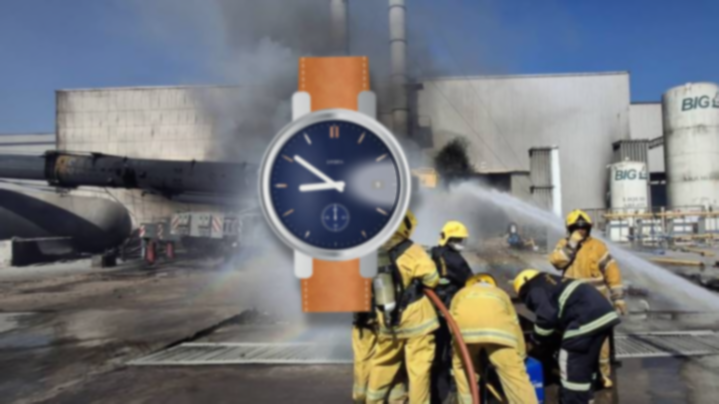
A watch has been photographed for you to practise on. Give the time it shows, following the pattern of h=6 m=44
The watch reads h=8 m=51
